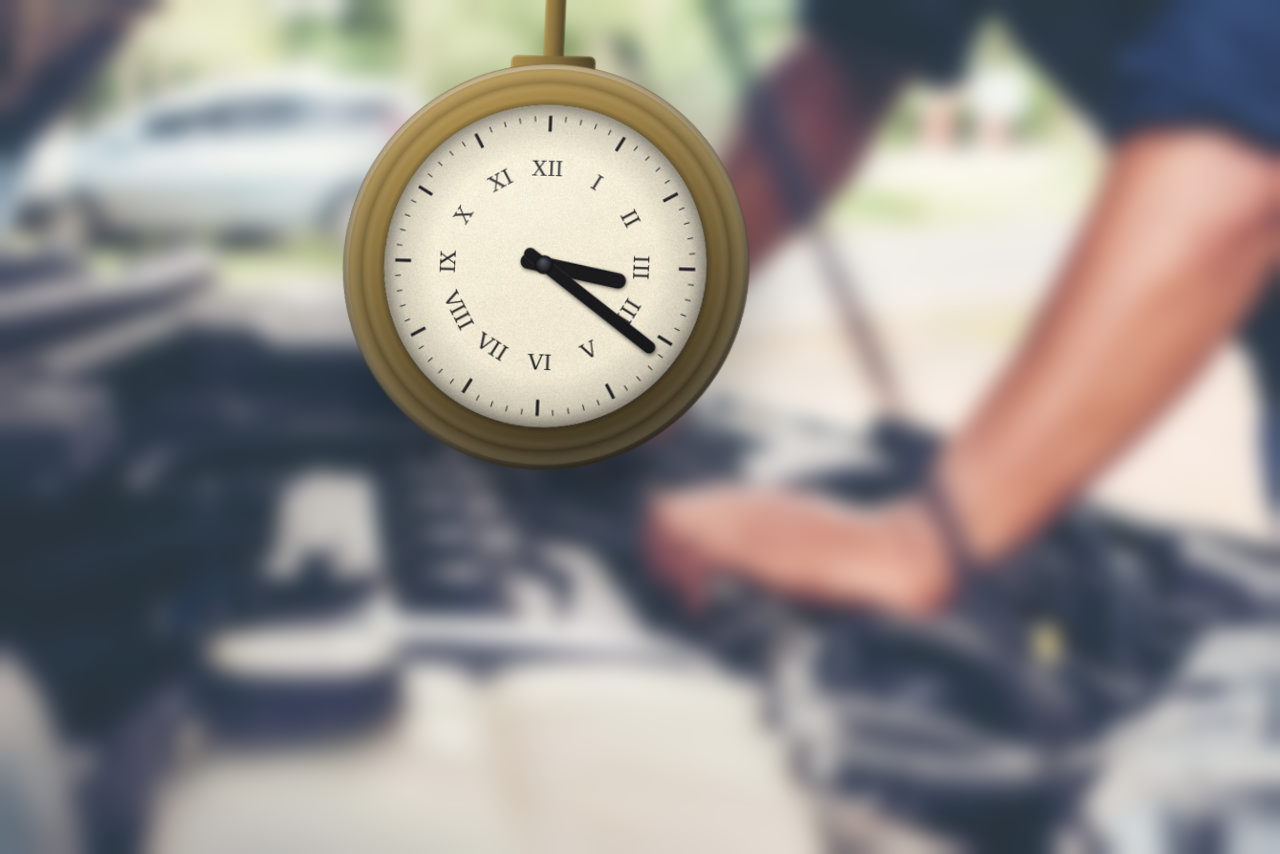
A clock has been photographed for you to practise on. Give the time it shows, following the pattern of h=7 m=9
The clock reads h=3 m=21
